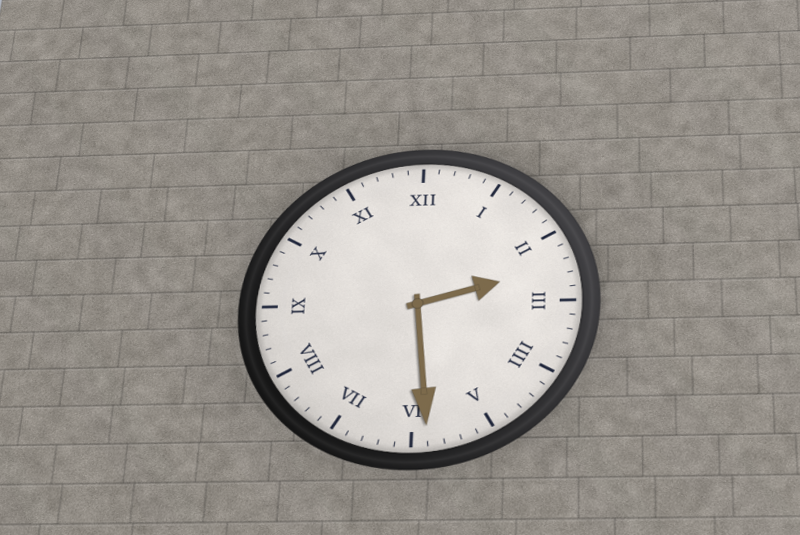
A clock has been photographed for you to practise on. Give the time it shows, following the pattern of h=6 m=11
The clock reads h=2 m=29
